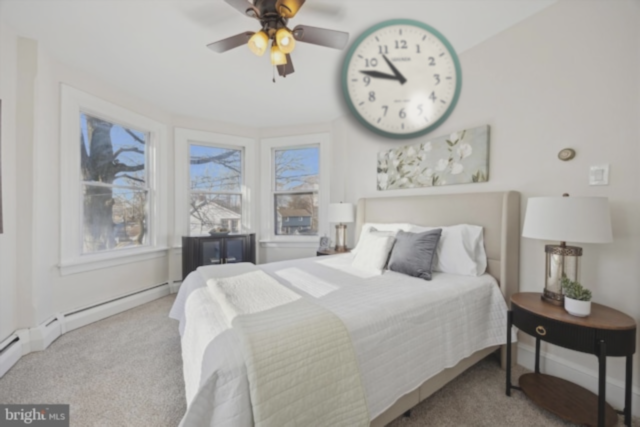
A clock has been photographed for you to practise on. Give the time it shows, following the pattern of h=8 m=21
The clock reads h=10 m=47
